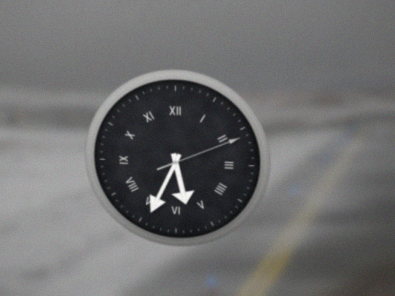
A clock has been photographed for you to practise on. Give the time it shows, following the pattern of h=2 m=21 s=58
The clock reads h=5 m=34 s=11
